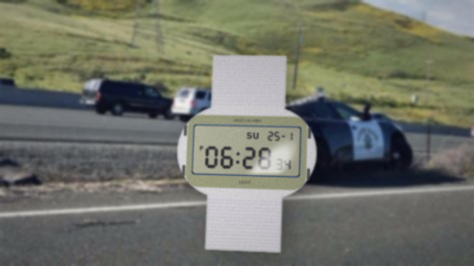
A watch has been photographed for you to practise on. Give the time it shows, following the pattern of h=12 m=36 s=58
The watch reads h=6 m=28 s=34
